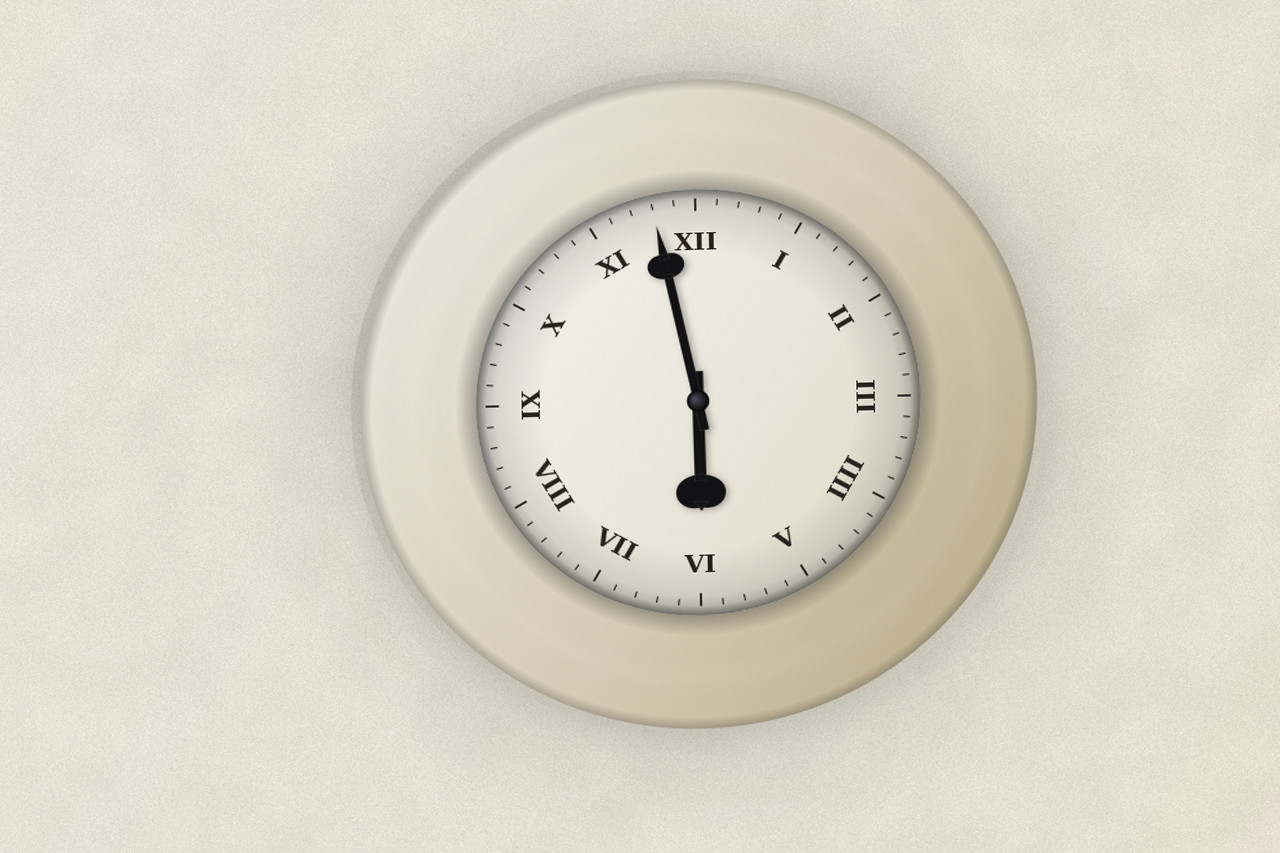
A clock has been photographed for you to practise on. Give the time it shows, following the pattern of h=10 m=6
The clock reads h=5 m=58
